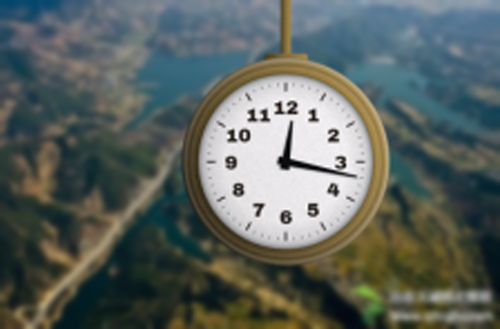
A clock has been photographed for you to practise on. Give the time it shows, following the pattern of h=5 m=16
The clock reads h=12 m=17
